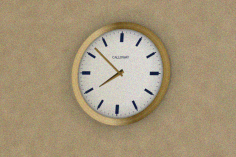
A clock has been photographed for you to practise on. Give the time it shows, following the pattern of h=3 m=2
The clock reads h=7 m=52
